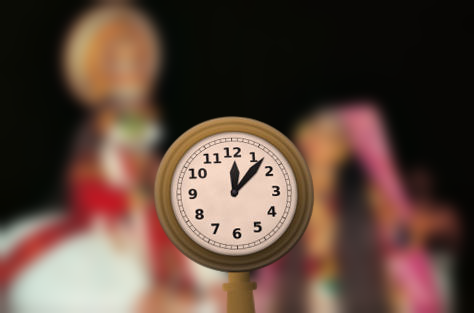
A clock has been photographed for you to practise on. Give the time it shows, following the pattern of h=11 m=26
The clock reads h=12 m=7
